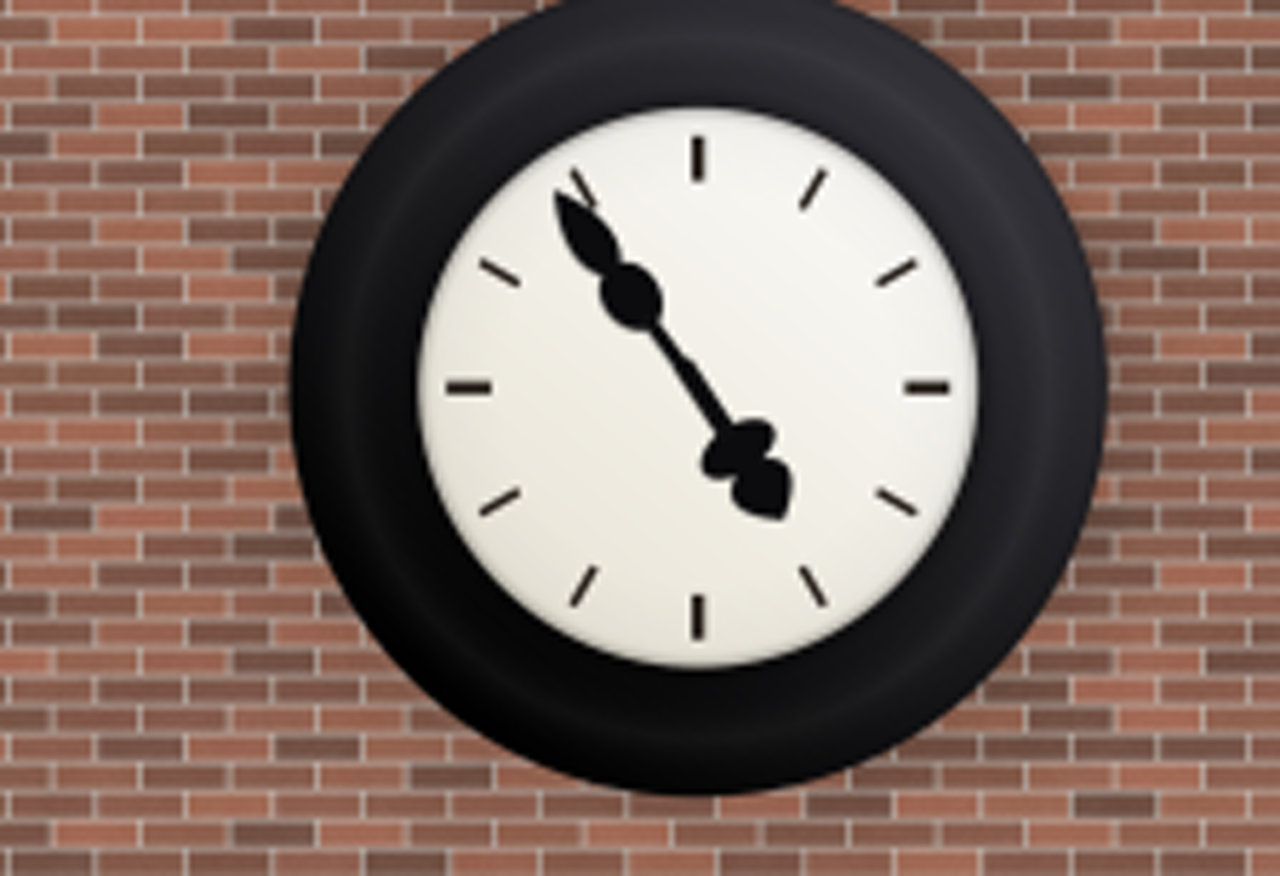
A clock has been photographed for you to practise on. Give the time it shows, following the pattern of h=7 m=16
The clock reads h=4 m=54
